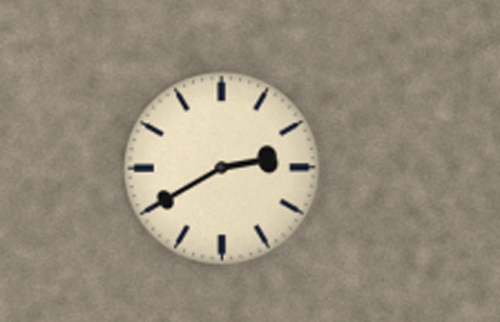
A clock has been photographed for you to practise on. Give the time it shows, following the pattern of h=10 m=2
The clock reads h=2 m=40
